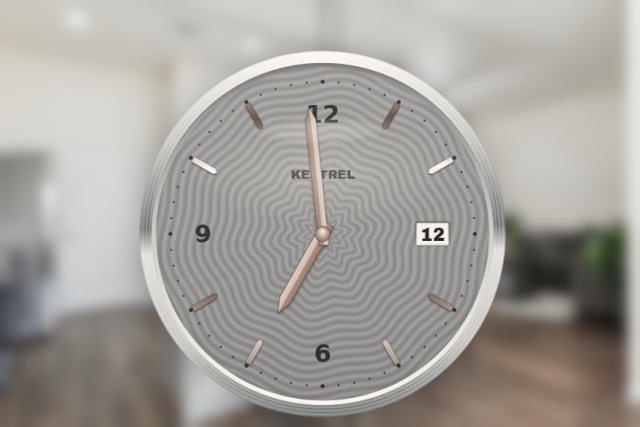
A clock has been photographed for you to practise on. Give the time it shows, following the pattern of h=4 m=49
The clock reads h=6 m=59
